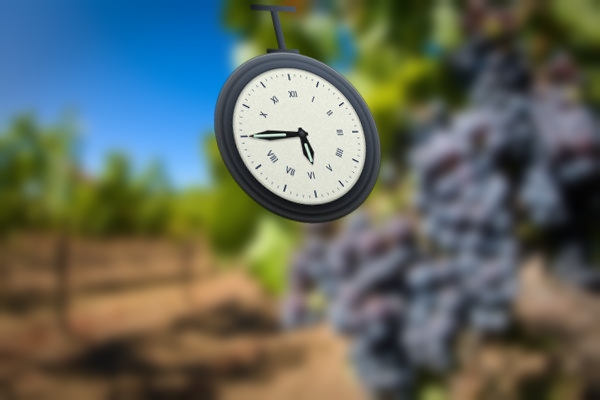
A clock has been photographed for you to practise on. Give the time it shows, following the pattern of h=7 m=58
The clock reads h=5 m=45
